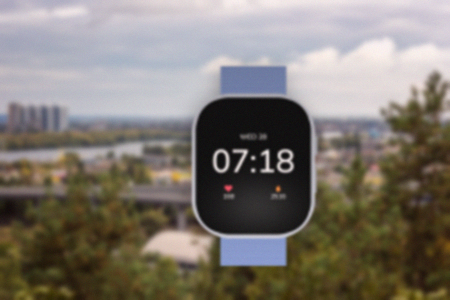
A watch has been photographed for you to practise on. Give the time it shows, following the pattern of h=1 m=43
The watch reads h=7 m=18
